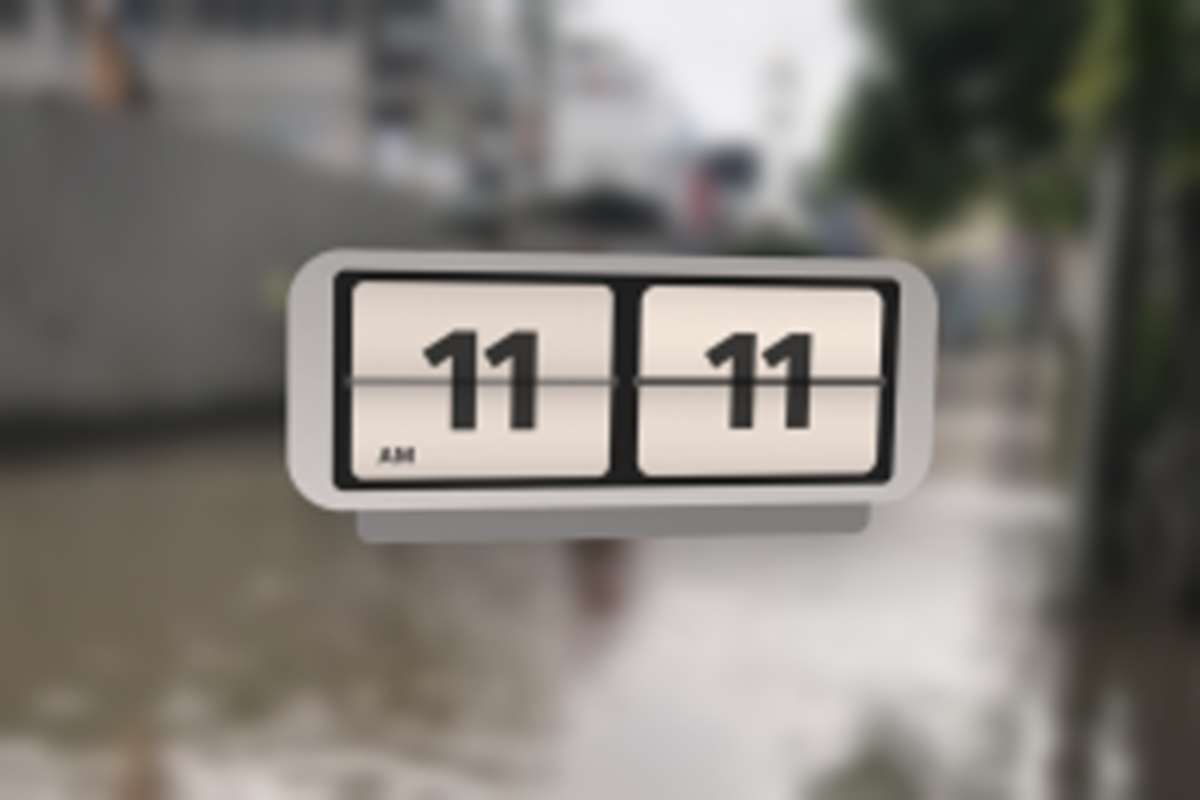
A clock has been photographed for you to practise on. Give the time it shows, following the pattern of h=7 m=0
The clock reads h=11 m=11
